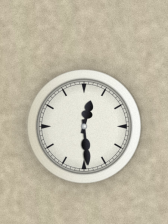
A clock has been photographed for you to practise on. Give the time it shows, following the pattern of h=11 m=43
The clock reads h=12 m=29
